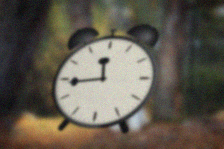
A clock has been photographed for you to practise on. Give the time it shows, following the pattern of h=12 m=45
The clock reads h=11 m=44
